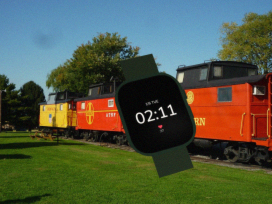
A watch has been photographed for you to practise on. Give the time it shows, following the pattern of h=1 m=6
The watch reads h=2 m=11
